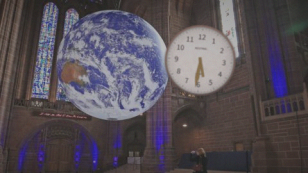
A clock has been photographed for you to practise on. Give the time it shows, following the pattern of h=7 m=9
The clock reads h=5 m=31
